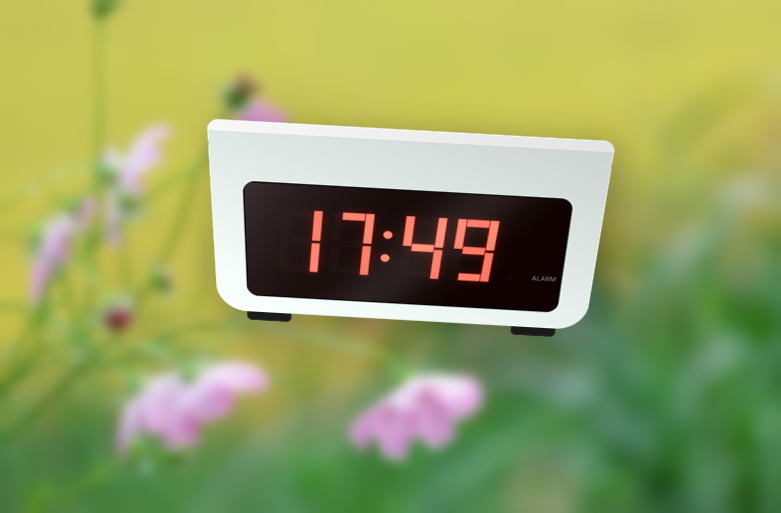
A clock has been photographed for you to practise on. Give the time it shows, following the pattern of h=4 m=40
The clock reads h=17 m=49
